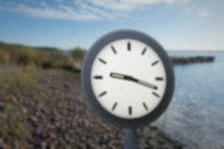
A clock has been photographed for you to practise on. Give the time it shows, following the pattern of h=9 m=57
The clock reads h=9 m=18
